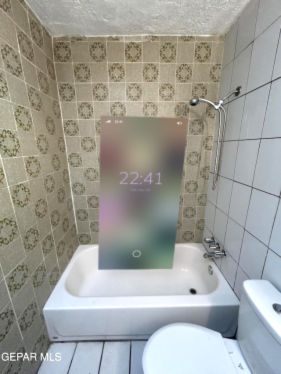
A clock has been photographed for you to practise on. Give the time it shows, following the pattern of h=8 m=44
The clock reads h=22 m=41
